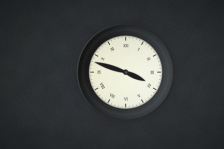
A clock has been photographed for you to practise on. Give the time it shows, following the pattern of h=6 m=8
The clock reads h=3 m=48
